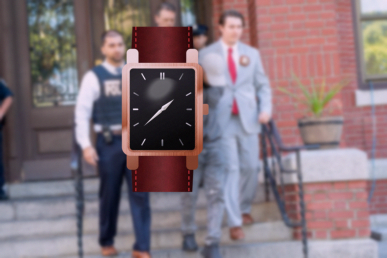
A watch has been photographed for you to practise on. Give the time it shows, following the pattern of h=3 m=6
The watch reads h=1 m=38
